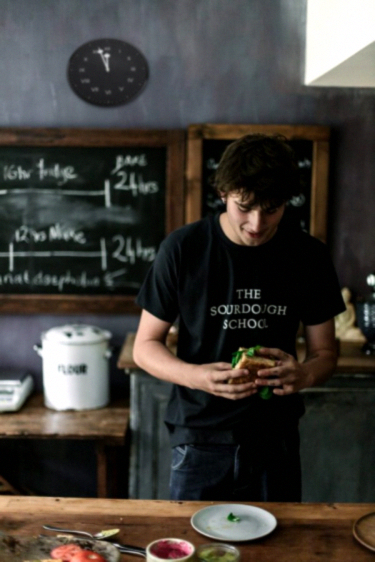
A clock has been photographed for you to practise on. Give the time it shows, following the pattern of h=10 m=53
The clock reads h=11 m=57
